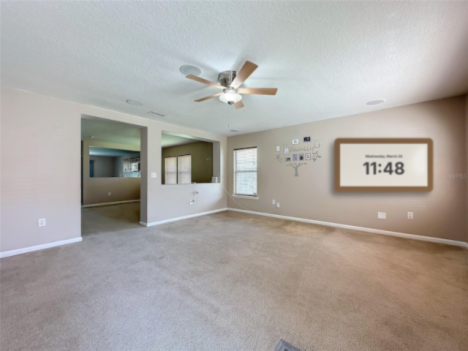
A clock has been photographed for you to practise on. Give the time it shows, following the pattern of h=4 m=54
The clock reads h=11 m=48
